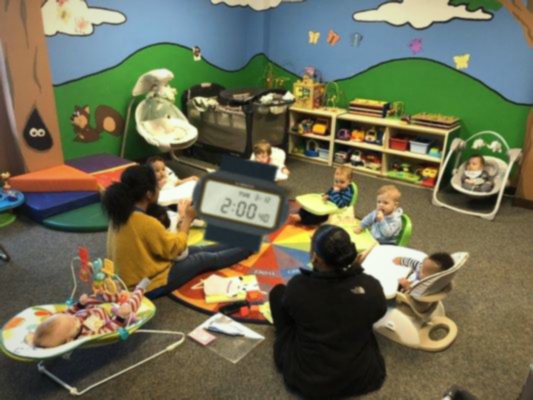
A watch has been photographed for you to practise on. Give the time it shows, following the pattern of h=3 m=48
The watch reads h=2 m=0
